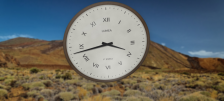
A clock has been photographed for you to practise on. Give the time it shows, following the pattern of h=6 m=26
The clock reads h=3 m=43
